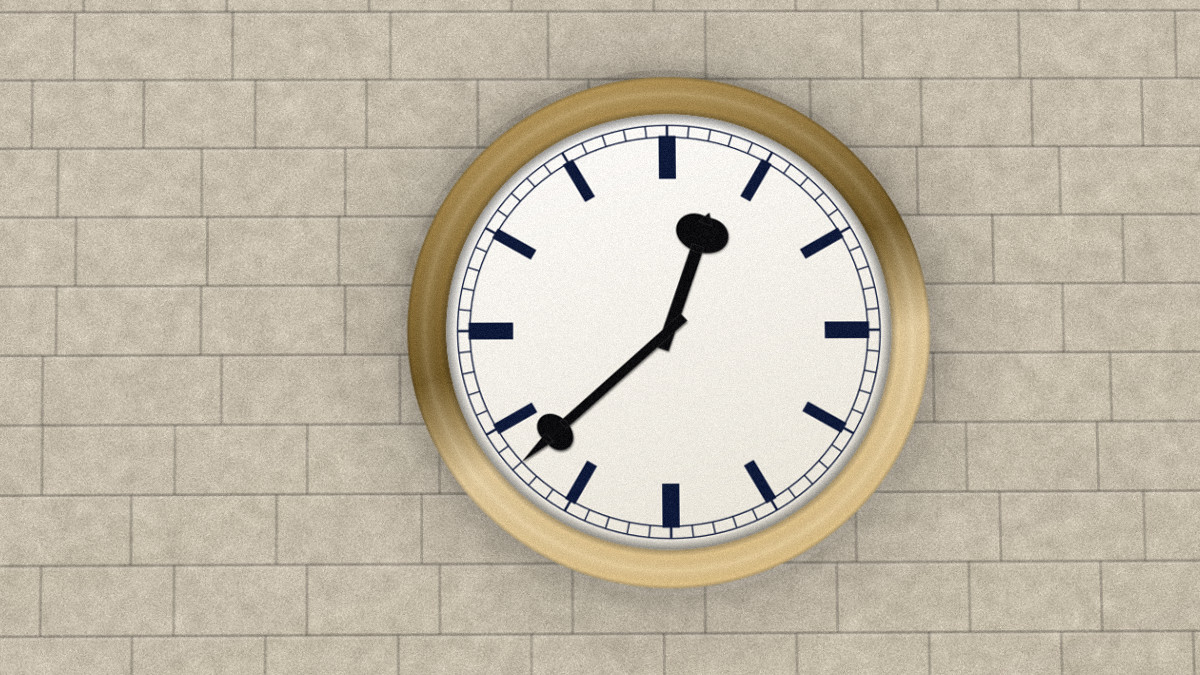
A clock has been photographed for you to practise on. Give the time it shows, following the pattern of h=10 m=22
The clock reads h=12 m=38
